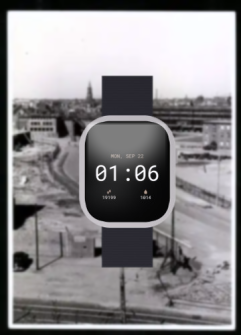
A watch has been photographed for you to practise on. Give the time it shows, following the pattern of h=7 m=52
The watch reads h=1 m=6
